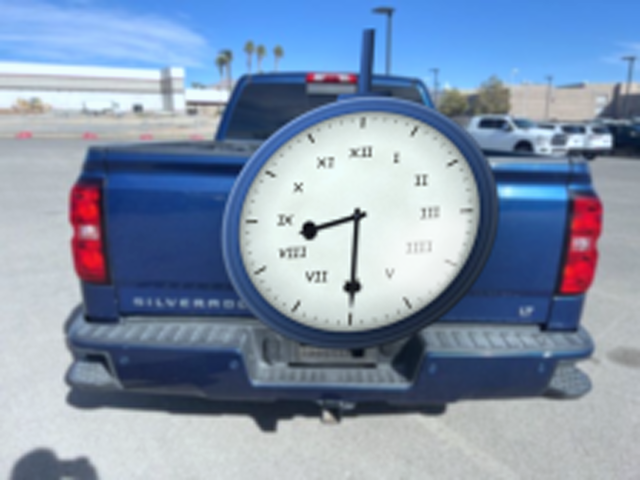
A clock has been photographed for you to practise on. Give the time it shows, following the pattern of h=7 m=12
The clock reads h=8 m=30
